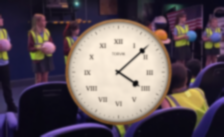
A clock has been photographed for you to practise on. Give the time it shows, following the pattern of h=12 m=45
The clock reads h=4 m=8
